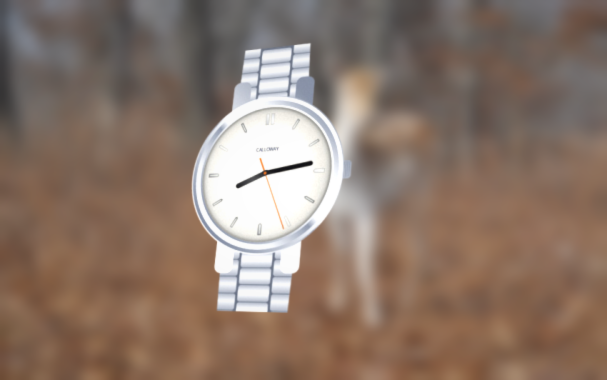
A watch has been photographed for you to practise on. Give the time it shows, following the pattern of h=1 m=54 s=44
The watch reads h=8 m=13 s=26
